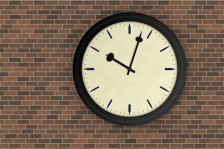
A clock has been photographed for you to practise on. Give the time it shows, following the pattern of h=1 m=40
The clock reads h=10 m=3
